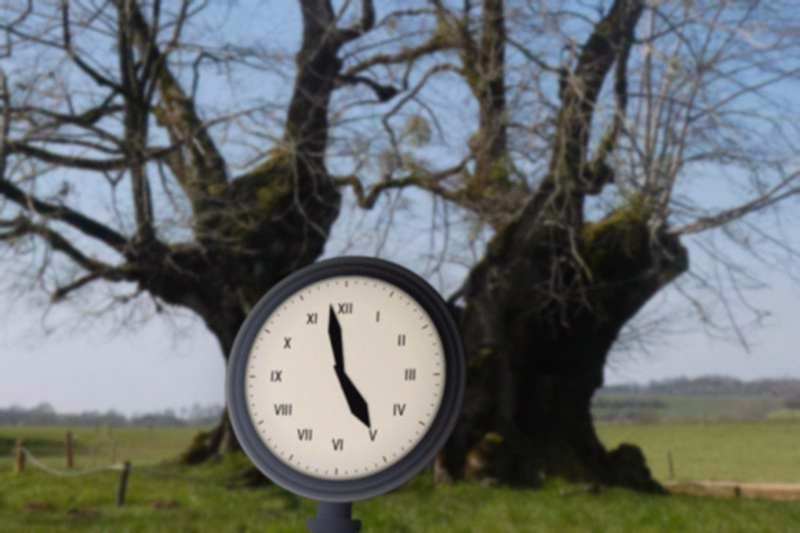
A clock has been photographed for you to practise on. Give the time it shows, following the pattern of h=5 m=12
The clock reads h=4 m=58
